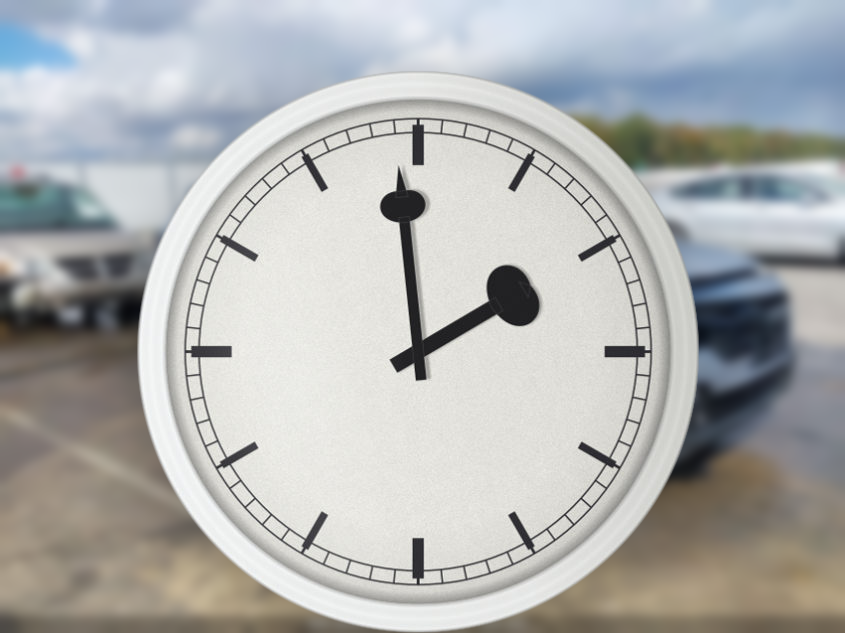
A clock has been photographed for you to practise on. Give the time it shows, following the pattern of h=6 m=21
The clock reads h=1 m=59
